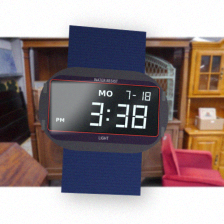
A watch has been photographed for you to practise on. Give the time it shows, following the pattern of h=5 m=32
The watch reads h=3 m=38
